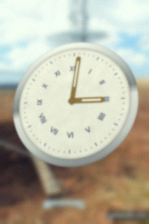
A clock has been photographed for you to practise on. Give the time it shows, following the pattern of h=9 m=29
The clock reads h=3 m=1
